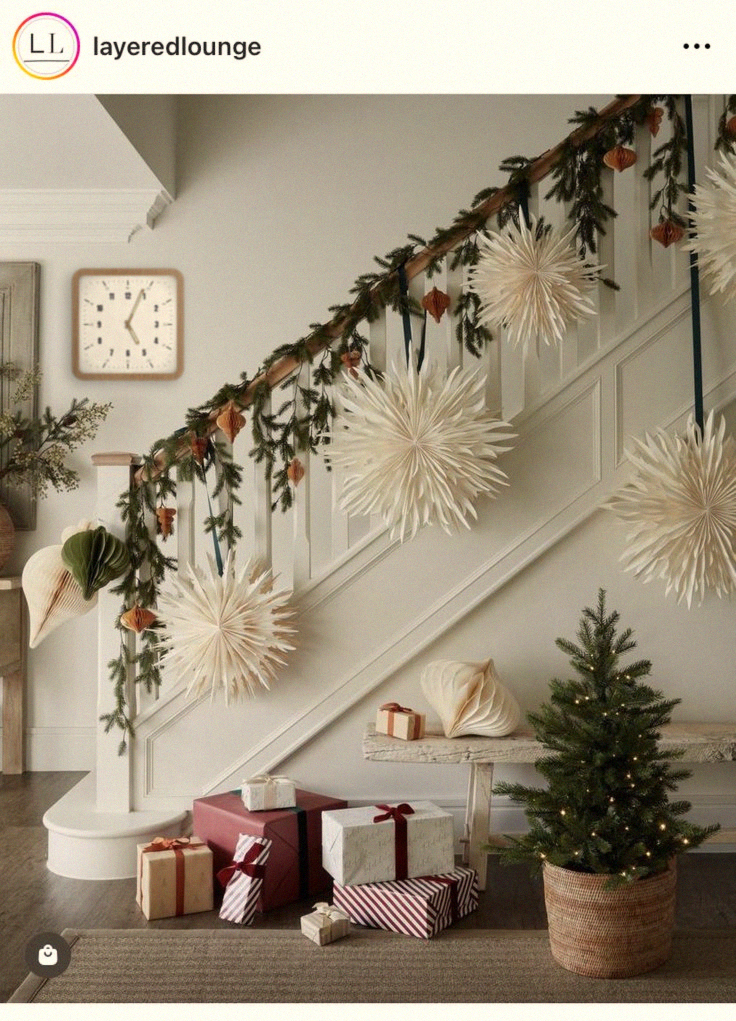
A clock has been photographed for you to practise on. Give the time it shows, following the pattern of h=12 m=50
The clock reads h=5 m=4
